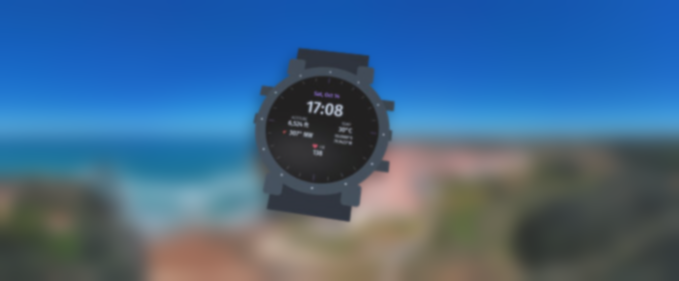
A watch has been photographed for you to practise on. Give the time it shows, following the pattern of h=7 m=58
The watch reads h=17 m=8
